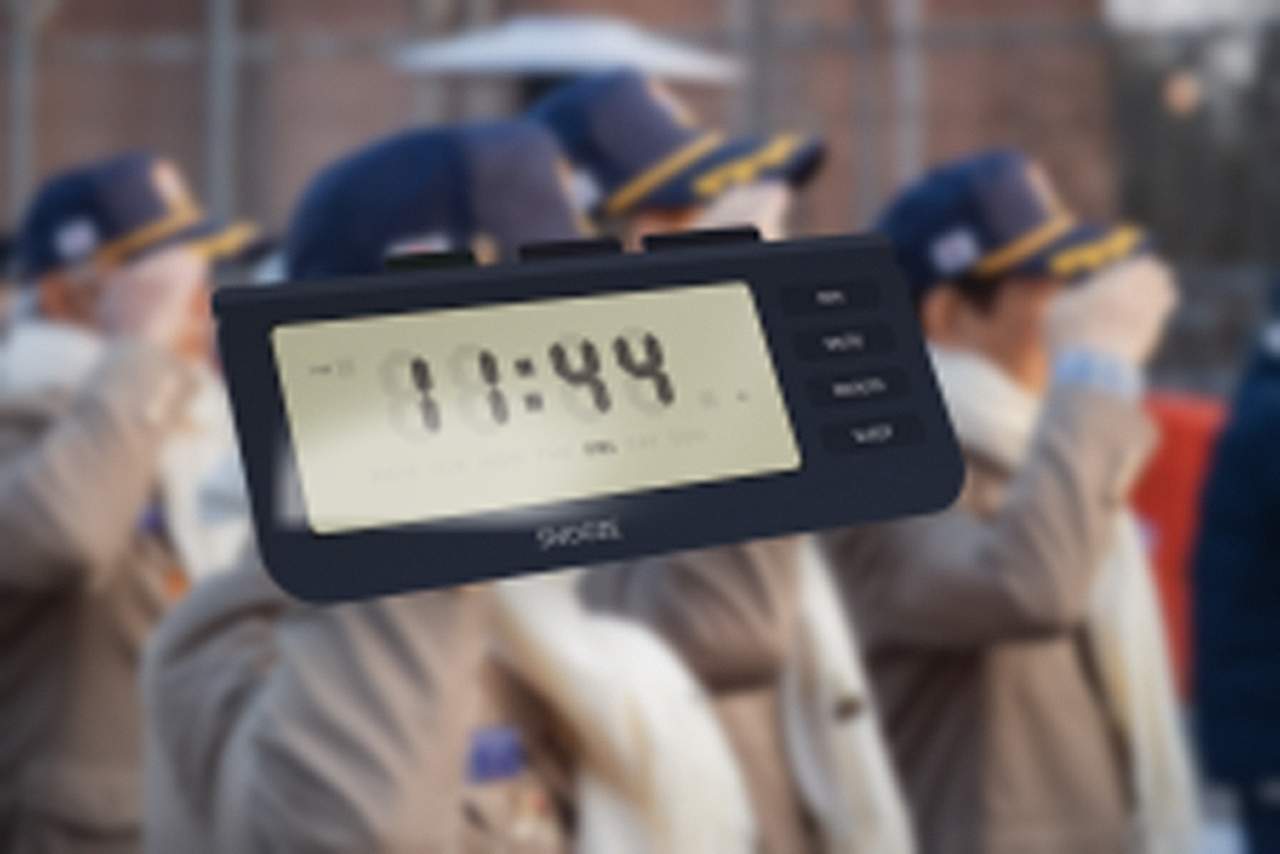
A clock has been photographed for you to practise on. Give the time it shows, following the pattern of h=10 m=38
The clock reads h=11 m=44
